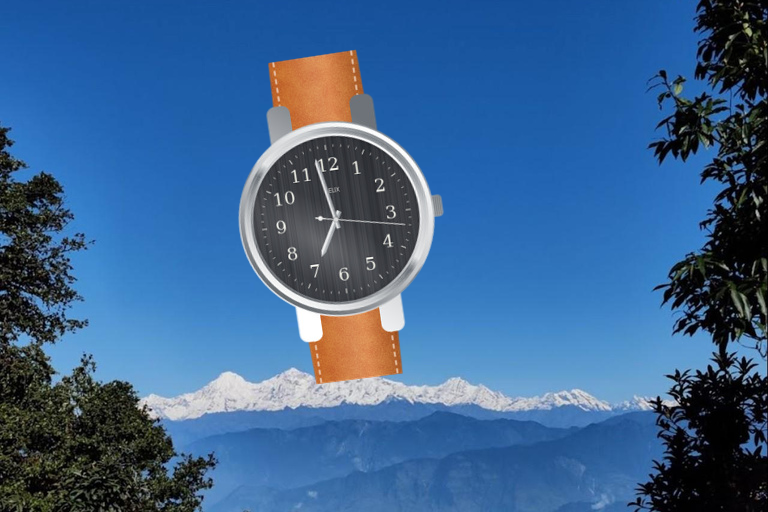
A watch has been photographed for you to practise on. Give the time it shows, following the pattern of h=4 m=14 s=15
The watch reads h=6 m=58 s=17
